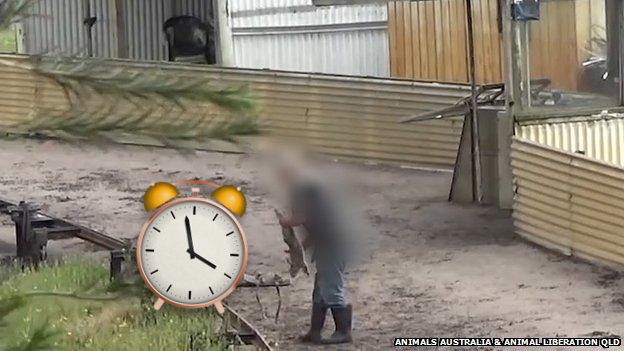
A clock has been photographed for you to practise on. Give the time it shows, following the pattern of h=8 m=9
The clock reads h=3 m=58
